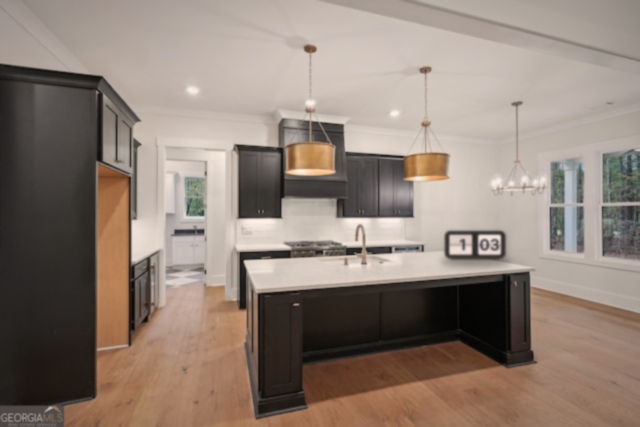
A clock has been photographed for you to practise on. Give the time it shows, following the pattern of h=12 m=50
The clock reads h=1 m=3
